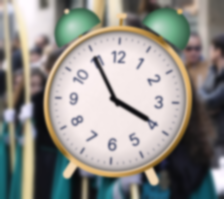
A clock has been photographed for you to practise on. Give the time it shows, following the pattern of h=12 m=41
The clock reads h=3 m=55
